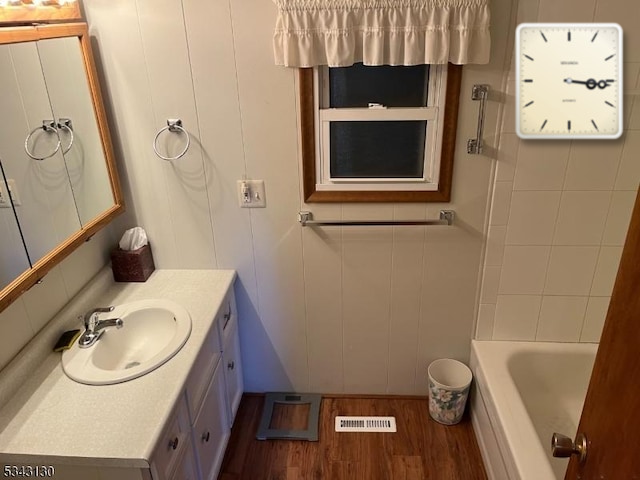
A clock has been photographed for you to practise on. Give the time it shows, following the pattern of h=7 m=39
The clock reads h=3 m=16
